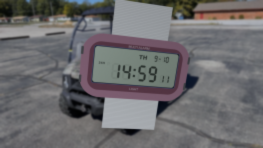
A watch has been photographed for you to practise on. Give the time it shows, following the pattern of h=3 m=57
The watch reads h=14 m=59
